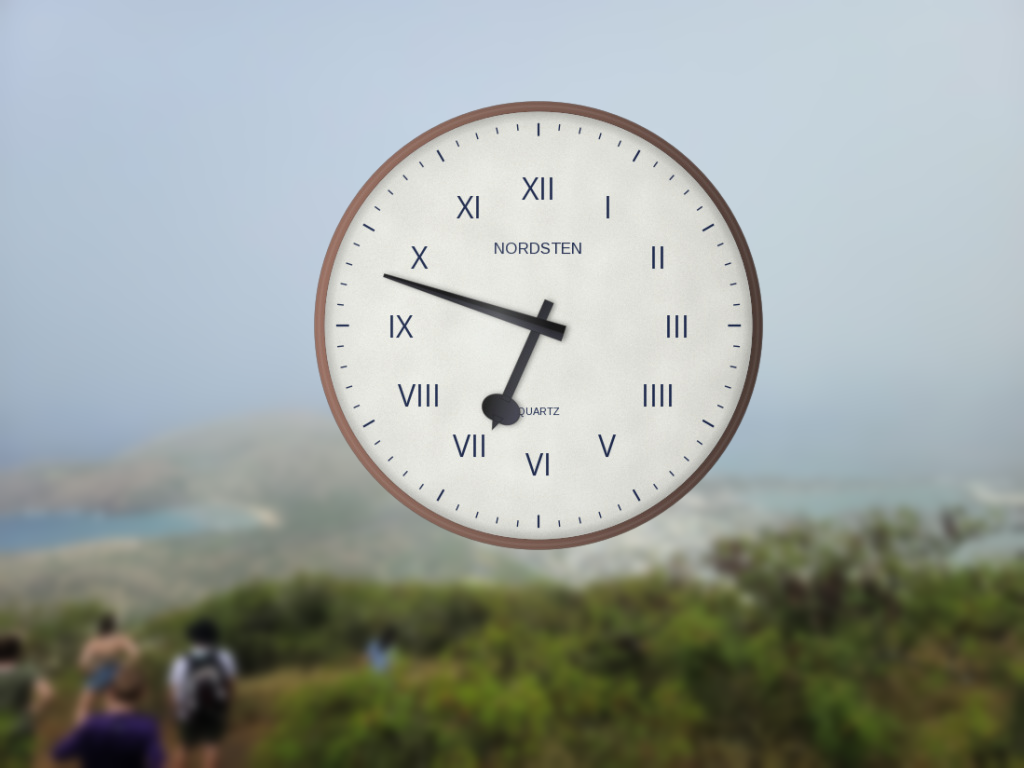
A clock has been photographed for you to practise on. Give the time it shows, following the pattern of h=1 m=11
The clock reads h=6 m=48
